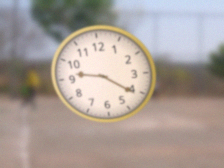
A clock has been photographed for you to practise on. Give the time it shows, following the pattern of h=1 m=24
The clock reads h=9 m=21
